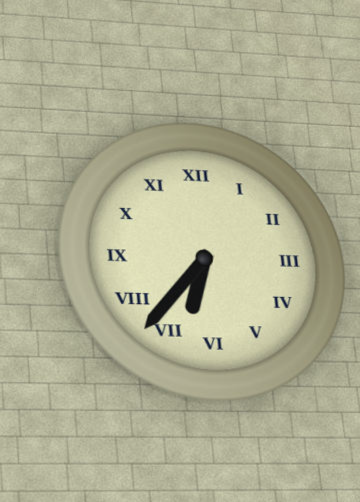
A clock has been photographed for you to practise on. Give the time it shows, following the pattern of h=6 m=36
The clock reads h=6 m=37
